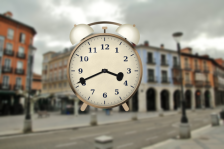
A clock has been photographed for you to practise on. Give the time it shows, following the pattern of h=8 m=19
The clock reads h=3 m=41
